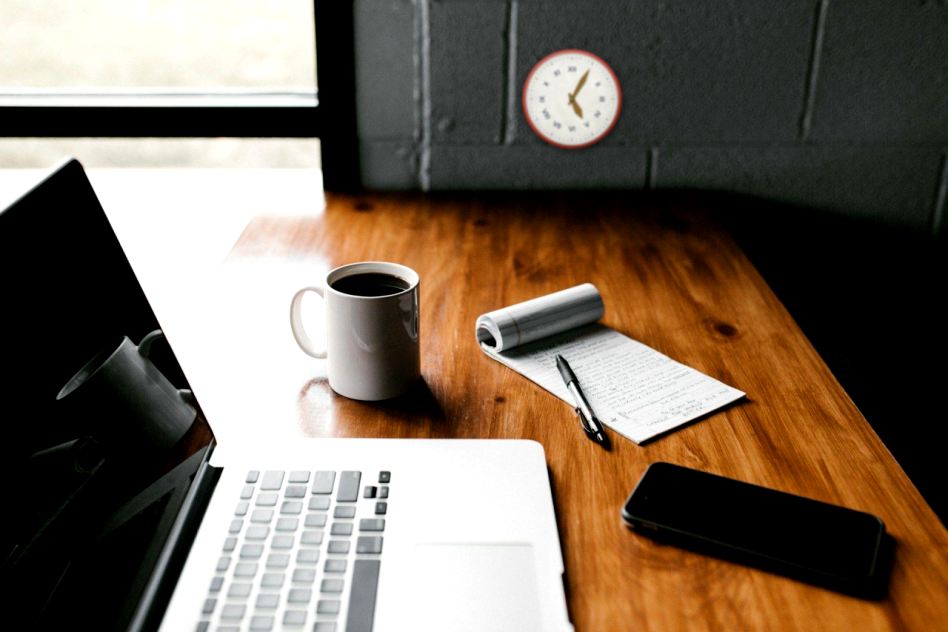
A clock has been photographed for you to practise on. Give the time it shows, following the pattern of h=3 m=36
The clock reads h=5 m=5
